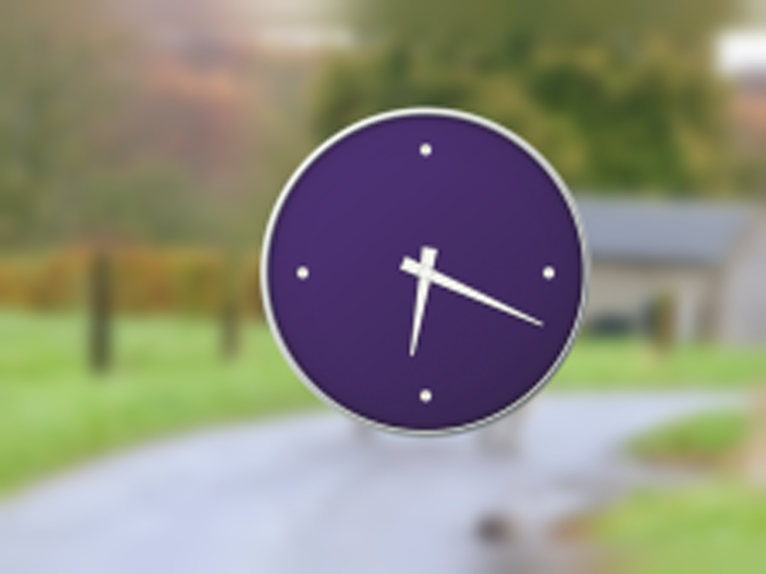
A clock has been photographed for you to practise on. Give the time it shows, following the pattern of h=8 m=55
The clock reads h=6 m=19
